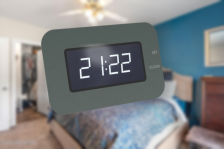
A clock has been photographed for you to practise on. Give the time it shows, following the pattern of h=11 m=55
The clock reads h=21 m=22
